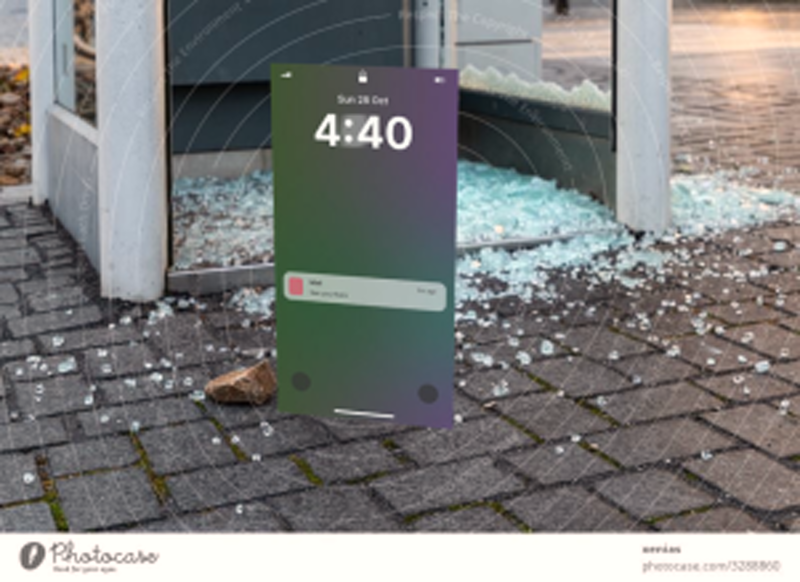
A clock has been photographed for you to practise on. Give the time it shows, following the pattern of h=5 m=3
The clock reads h=4 m=40
